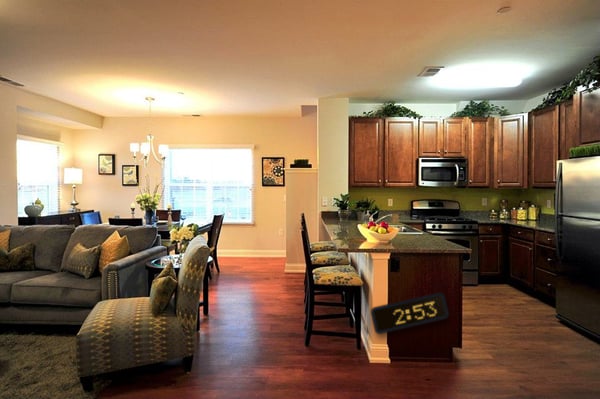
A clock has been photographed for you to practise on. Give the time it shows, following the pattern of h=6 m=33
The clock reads h=2 m=53
